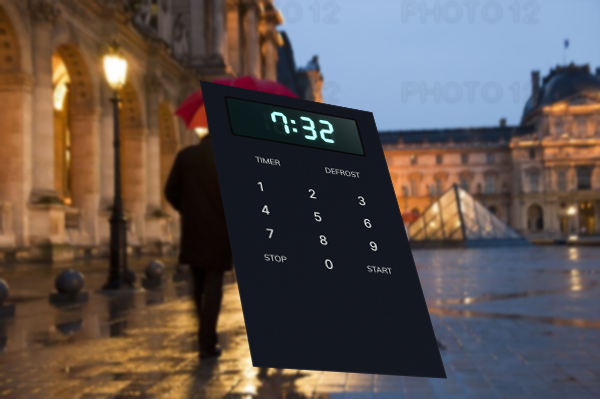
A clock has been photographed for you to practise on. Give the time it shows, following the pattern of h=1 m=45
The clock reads h=7 m=32
